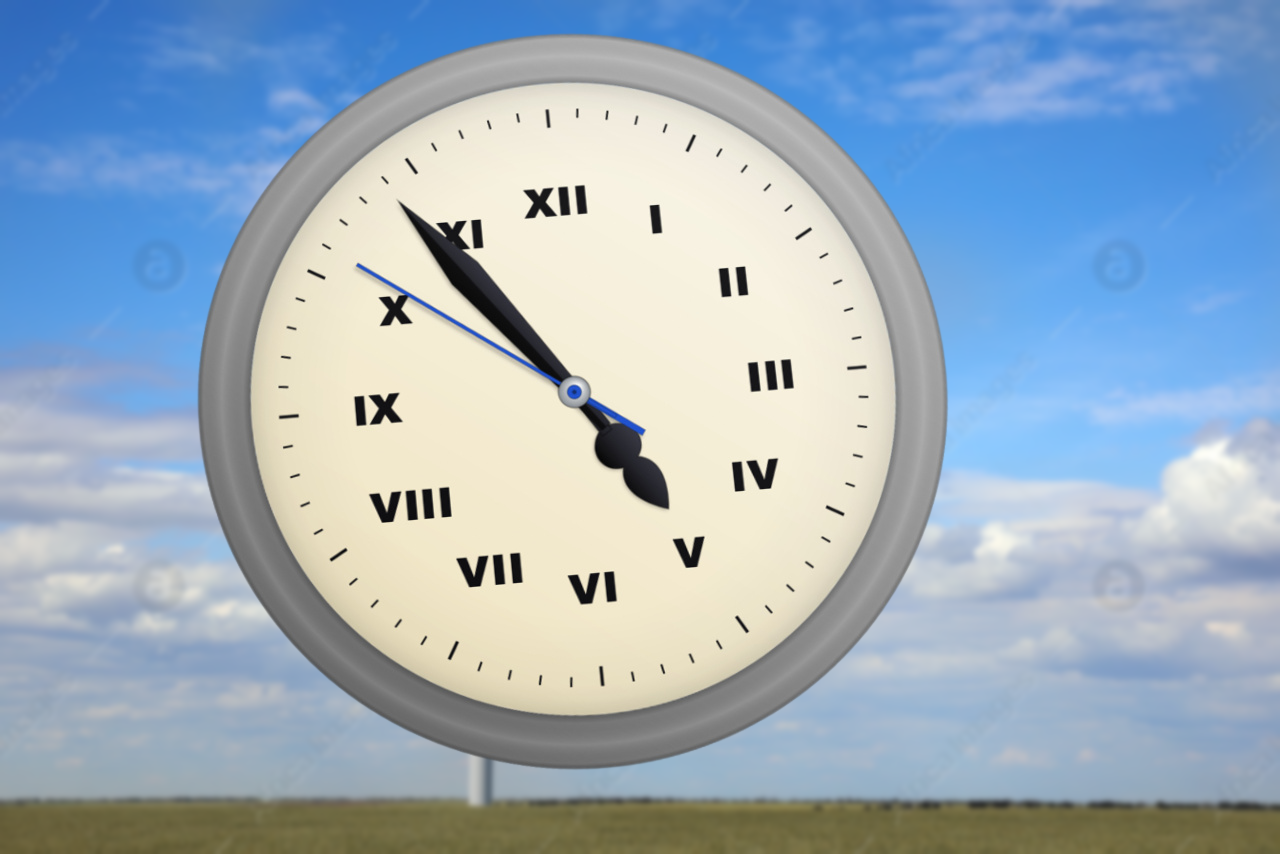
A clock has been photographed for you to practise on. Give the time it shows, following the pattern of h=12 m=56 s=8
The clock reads h=4 m=53 s=51
